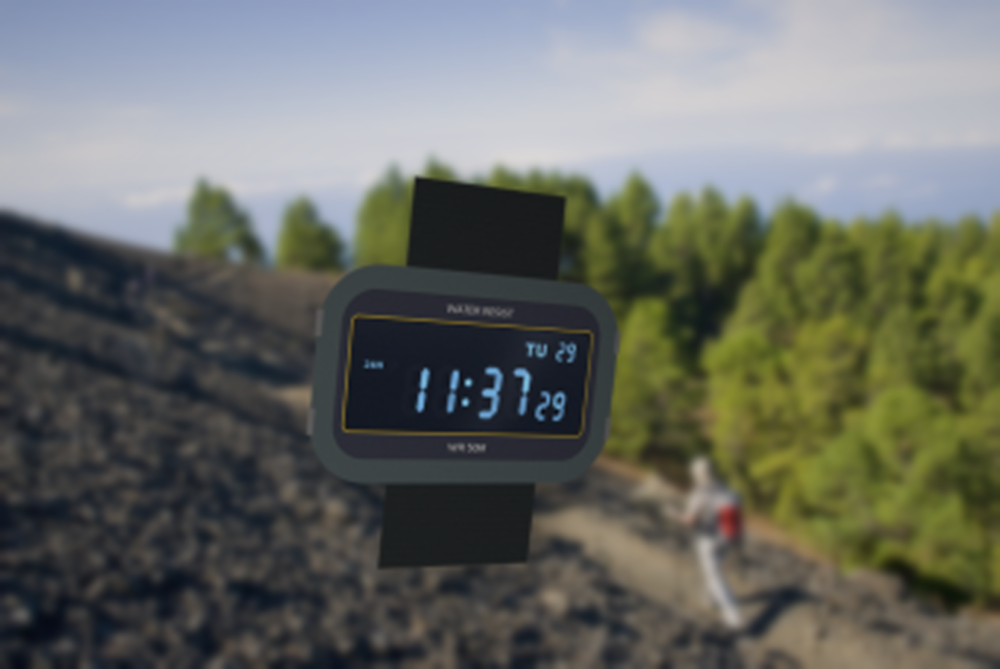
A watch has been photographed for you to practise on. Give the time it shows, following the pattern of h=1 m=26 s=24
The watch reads h=11 m=37 s=29
